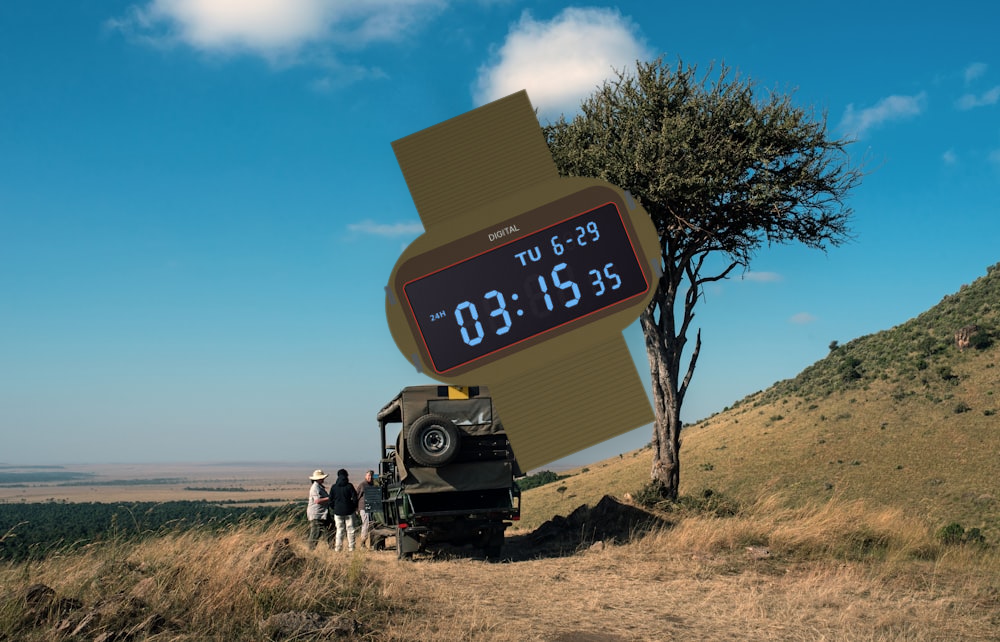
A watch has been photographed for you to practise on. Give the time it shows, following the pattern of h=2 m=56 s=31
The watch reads h=3 m=15 s=35
